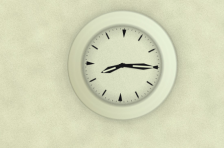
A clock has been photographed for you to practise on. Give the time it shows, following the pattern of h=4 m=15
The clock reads h=8 m=15
